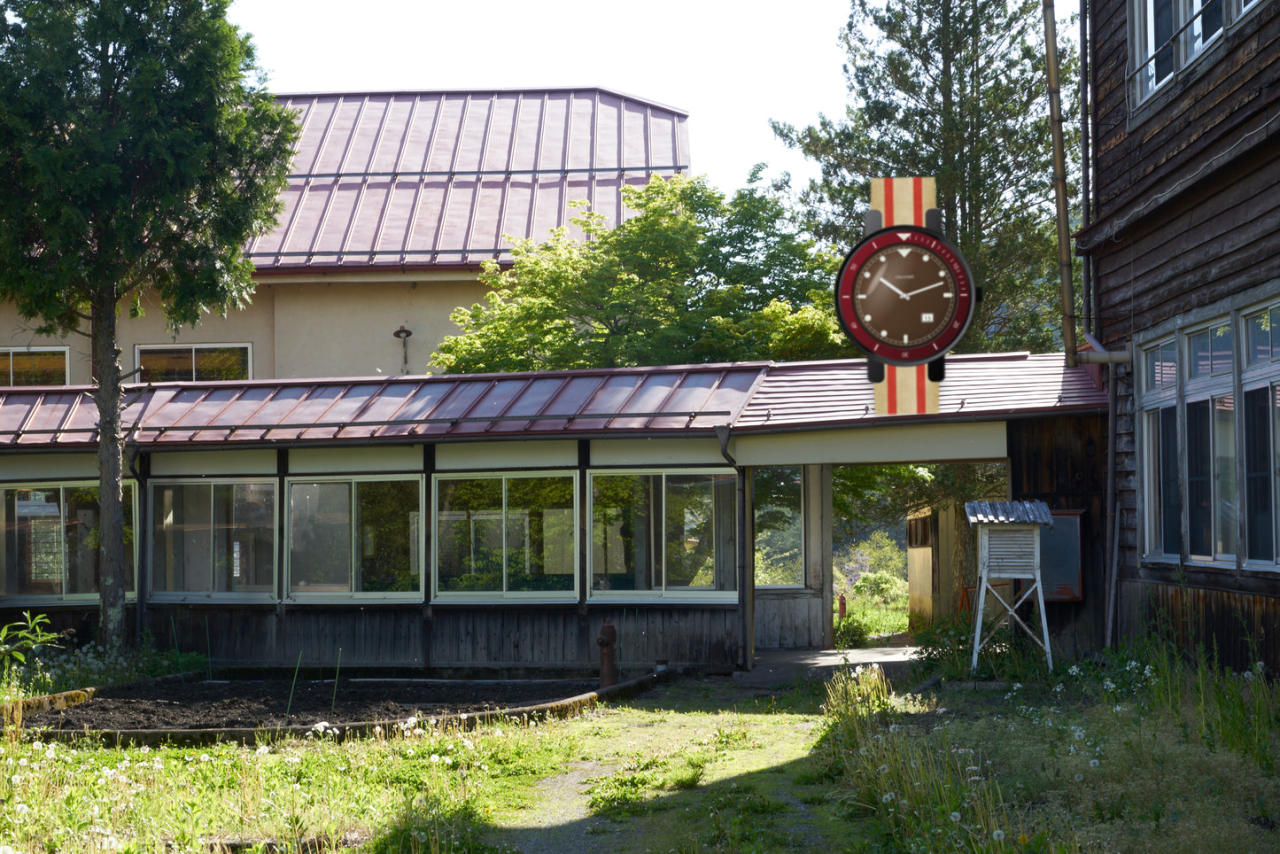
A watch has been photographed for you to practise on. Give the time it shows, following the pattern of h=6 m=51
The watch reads h=10 m=12
